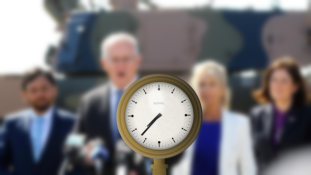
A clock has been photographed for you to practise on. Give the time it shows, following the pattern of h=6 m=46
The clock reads h=7 m=37
